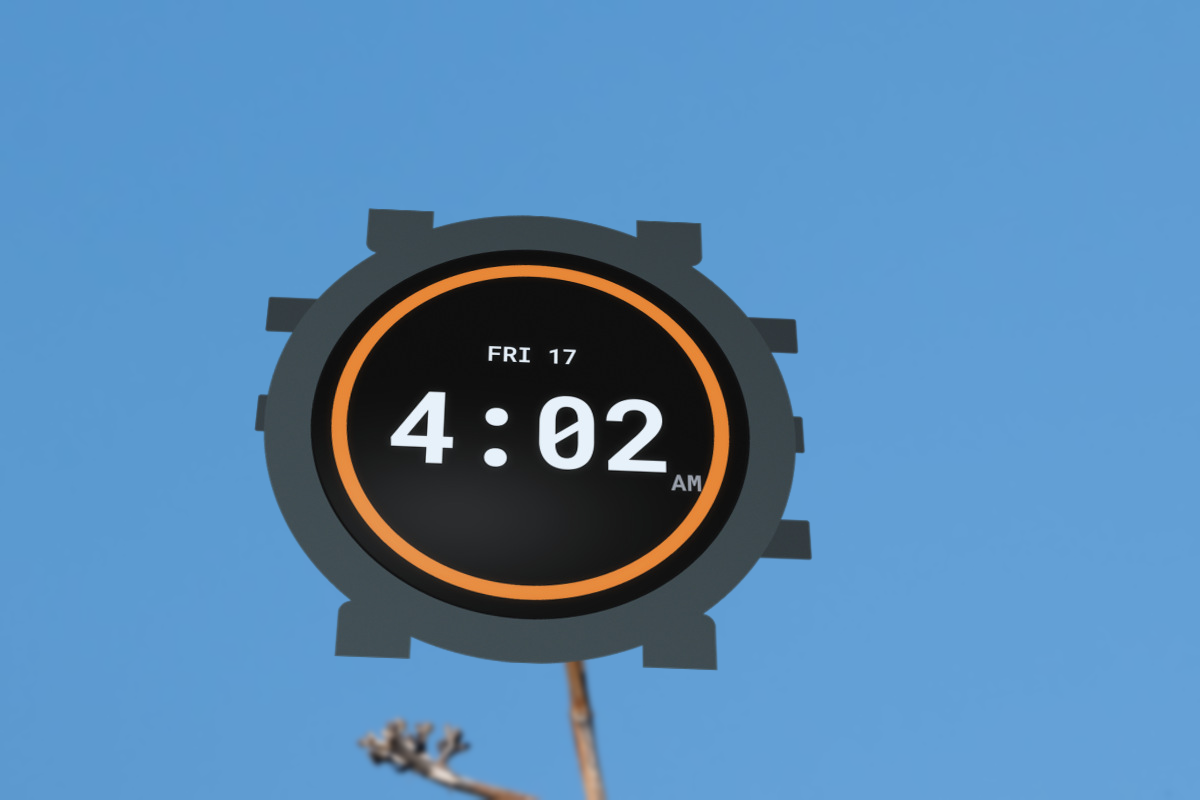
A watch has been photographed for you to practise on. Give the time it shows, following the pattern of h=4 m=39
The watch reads h=4 m=2
